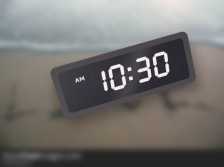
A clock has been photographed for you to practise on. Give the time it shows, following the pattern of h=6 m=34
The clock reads h=10 m=30
